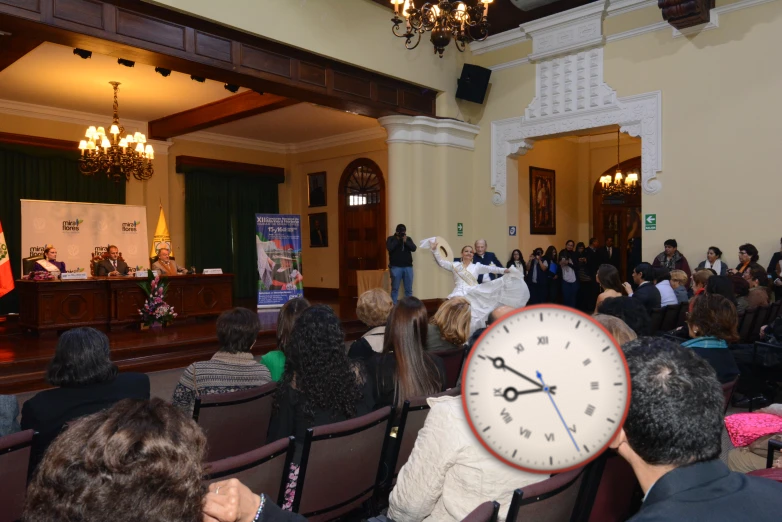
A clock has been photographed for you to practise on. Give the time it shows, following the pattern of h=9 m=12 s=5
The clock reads h=8 m=50 s=26
